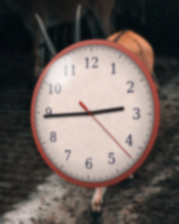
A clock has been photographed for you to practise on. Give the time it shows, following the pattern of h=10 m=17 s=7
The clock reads h=2 m=44 s=22
